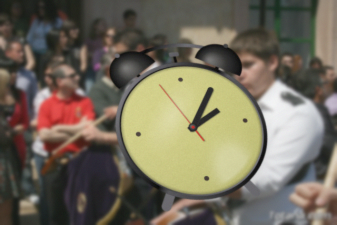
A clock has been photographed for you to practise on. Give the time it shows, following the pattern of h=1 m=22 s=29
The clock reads h=2 m=5 s=56
